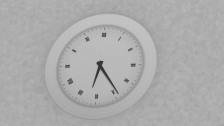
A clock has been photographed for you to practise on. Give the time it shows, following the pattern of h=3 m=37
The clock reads h=6 m=24
